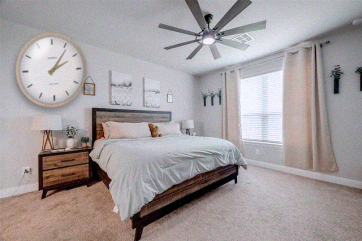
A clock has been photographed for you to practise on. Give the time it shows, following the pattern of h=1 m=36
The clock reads h=2 m=6
